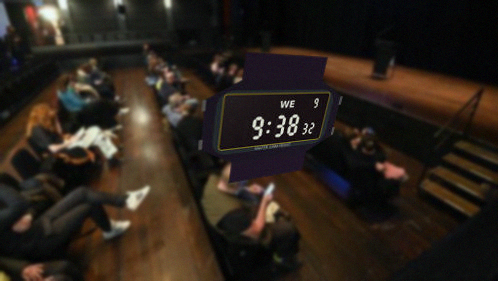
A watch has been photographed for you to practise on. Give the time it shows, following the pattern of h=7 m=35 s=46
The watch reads h=9 m=38 s=32
